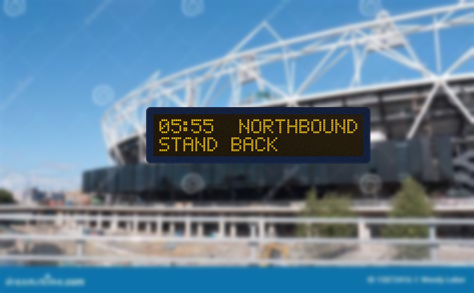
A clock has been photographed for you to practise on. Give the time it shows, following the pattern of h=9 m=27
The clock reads h=5 m=55
